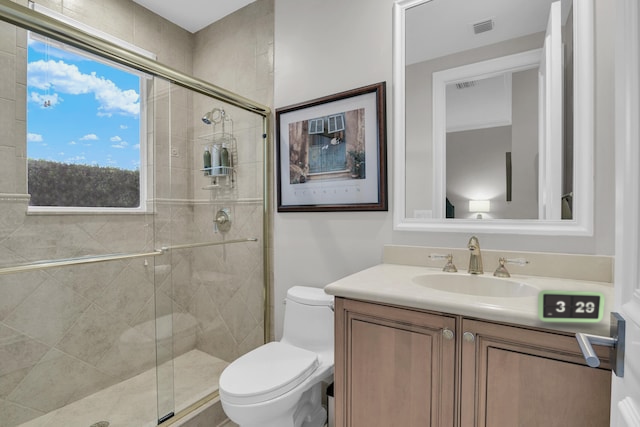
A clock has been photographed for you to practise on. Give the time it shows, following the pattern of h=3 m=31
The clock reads h=3 m=29
